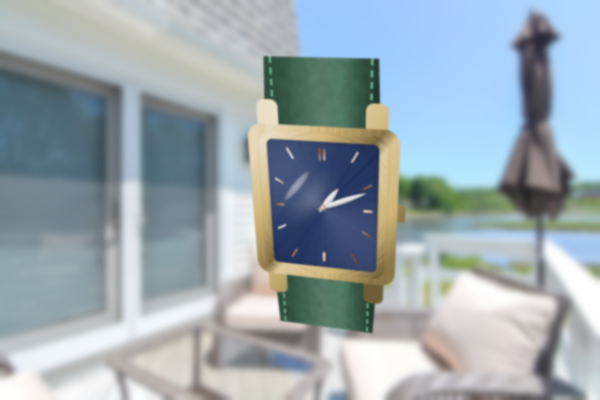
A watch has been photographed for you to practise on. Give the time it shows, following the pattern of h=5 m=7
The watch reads h=1 m=11
